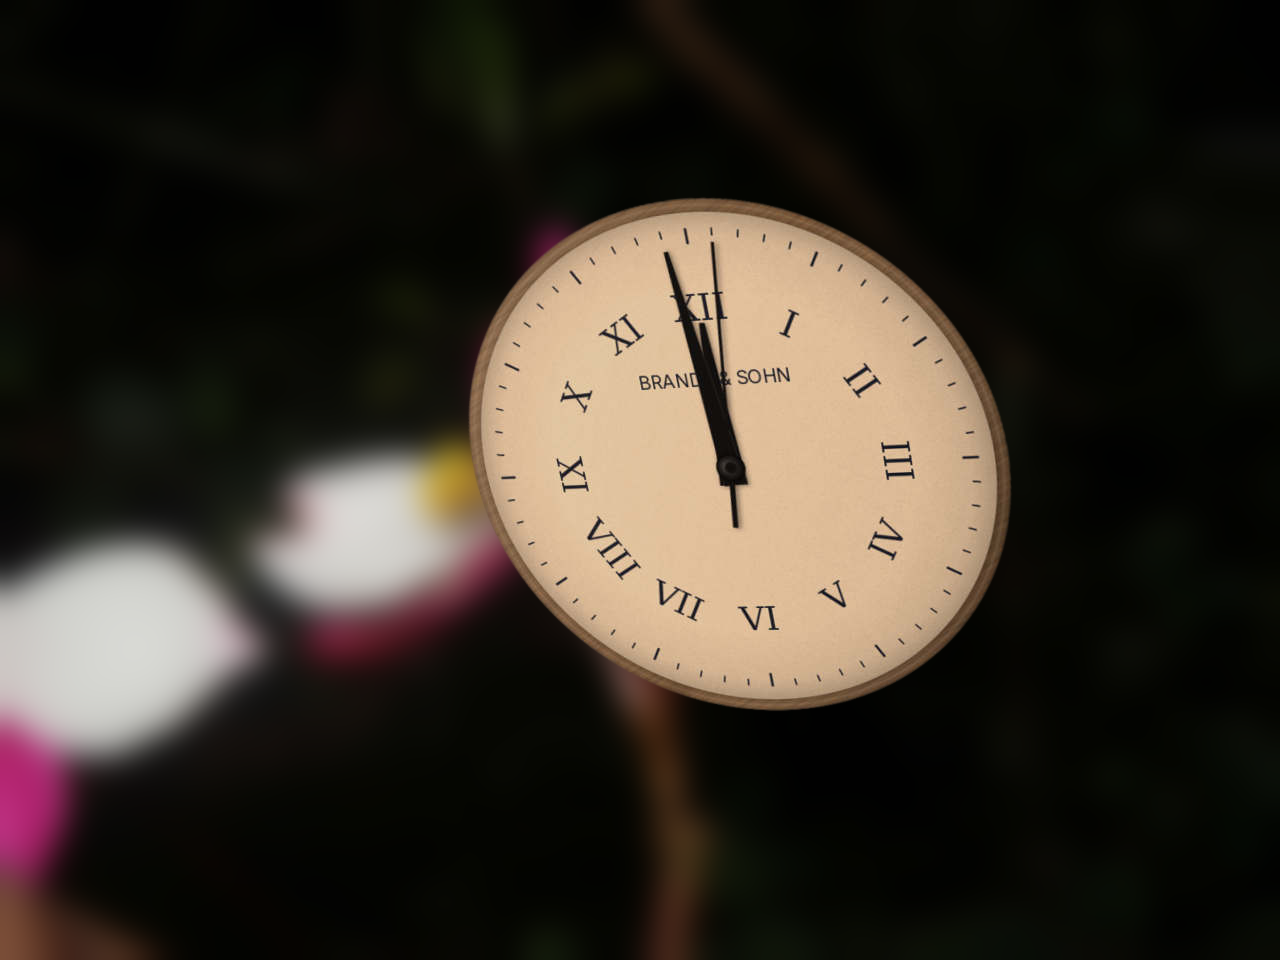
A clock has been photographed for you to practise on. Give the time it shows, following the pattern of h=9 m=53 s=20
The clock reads h=11 m=59 s=1
